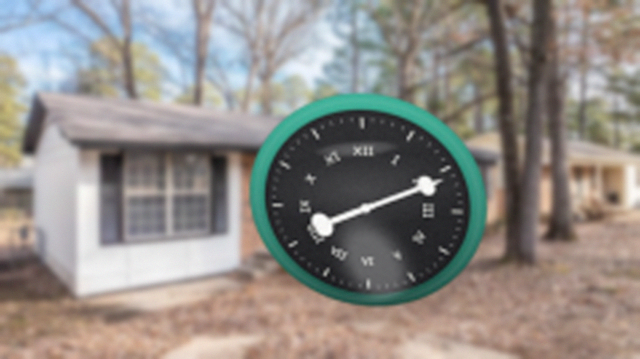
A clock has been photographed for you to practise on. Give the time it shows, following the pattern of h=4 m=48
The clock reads h=8 m=11
